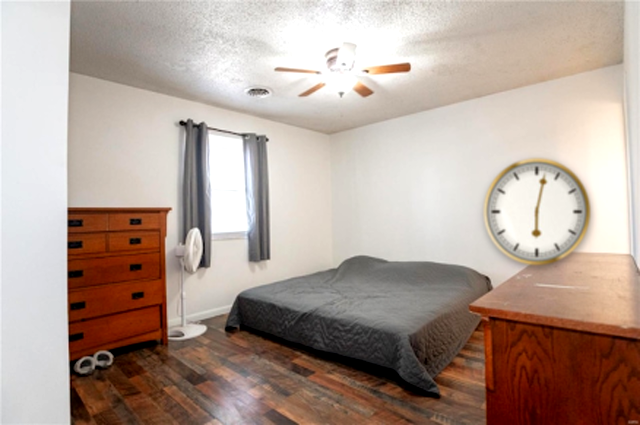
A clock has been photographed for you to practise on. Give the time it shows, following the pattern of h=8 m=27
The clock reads h=6 m=2
